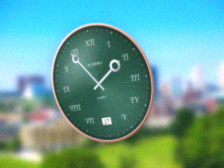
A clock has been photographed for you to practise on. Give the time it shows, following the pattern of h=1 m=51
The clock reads h=1 m=54
